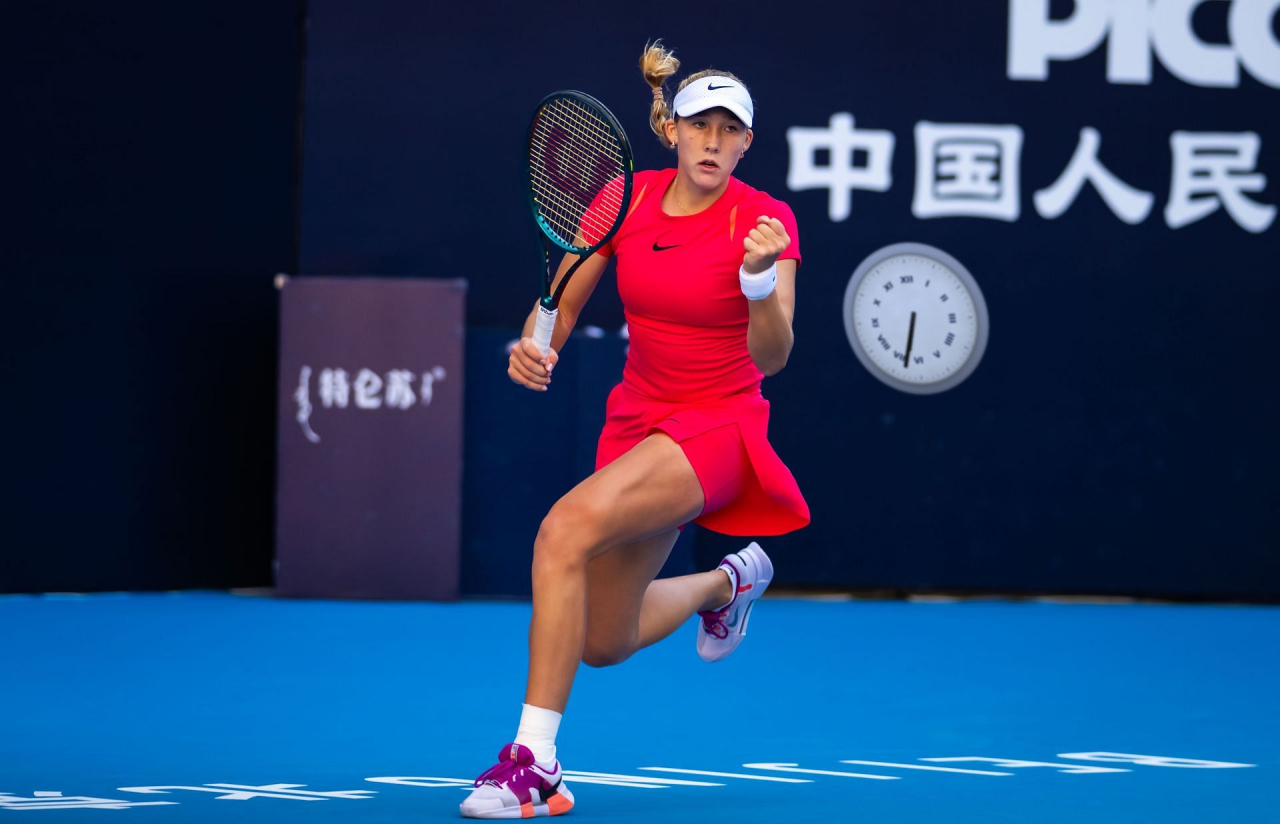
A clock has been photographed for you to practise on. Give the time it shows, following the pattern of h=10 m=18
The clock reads h=6 m=33
